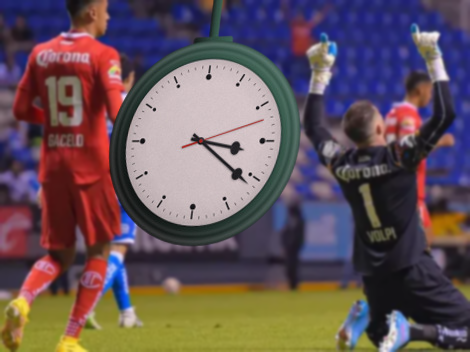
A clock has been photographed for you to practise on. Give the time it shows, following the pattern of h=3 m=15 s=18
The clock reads h=3 m=21 s=12
